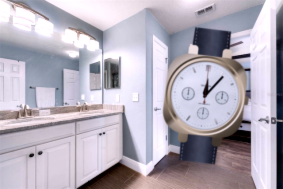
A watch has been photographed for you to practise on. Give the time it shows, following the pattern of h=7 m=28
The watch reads h=12 m=6
